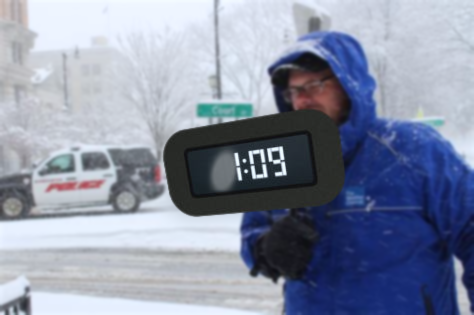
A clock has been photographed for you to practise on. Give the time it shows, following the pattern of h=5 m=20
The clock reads h=1 m=9
